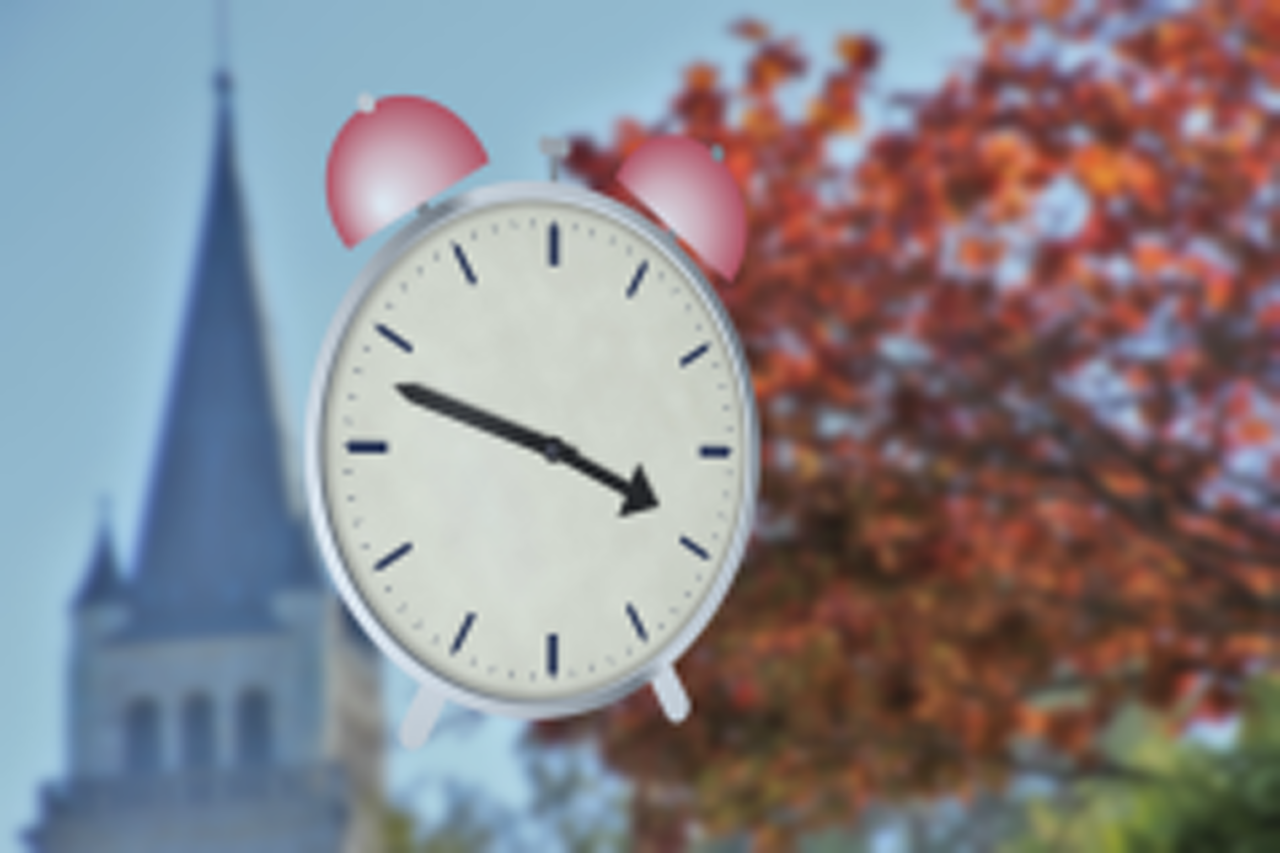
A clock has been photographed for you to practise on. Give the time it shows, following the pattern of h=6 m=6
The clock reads h=3 m=48
